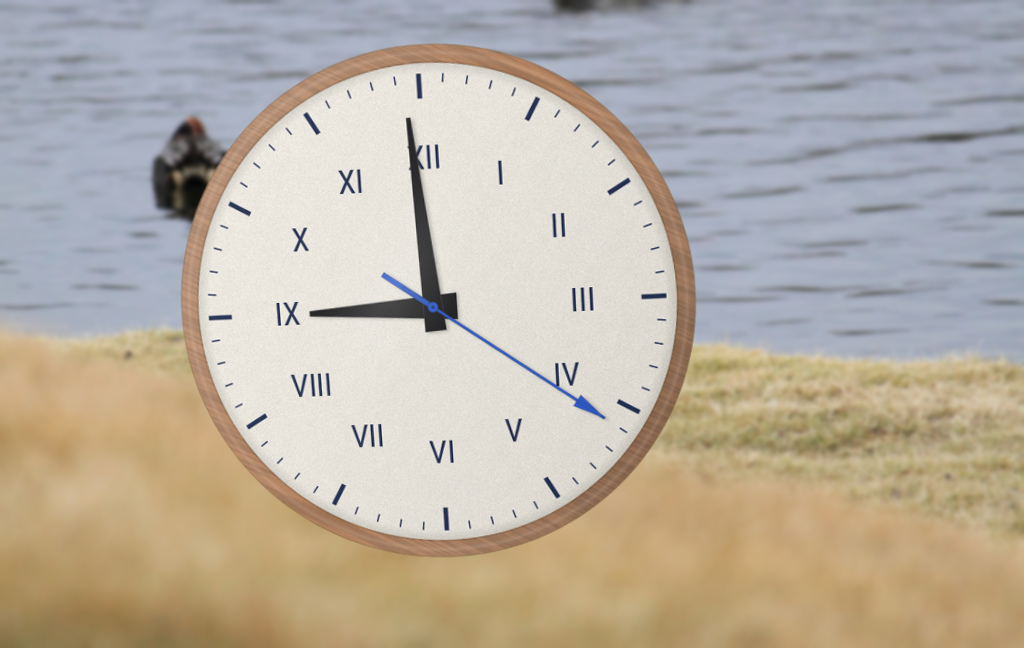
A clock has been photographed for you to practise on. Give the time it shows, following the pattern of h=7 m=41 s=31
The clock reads h=8 m=59 s=21
